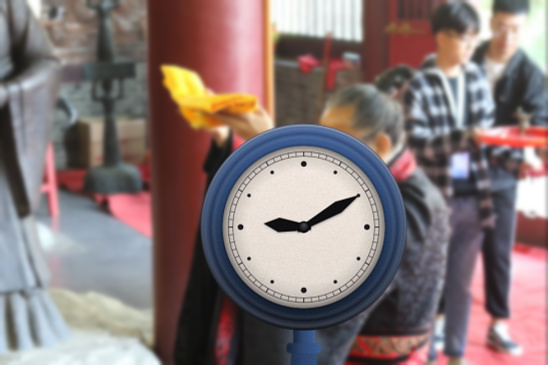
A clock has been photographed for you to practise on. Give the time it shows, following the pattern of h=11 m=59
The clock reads h=9 m=10
